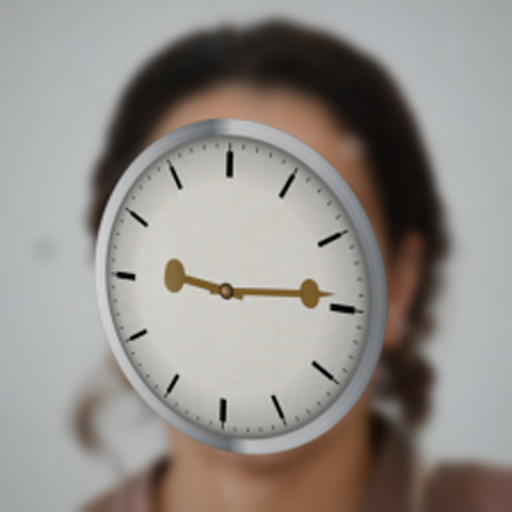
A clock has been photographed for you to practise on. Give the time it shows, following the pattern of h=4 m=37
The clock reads h=9 m=14
